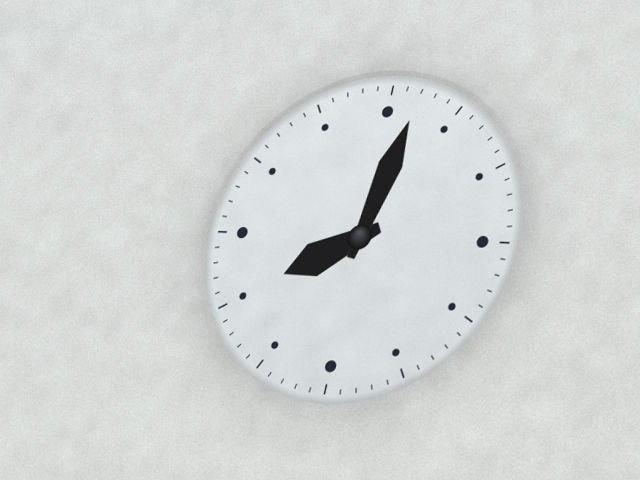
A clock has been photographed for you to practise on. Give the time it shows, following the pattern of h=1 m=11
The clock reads h=8 m=2
